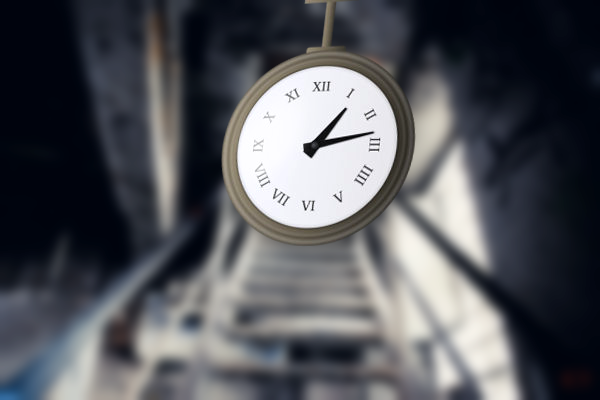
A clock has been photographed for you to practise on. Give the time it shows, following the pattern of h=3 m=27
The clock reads h=1 m=13
